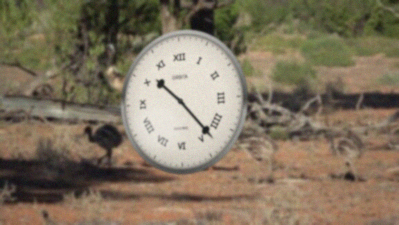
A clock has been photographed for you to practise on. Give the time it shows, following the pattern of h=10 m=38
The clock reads h=10 m=23
